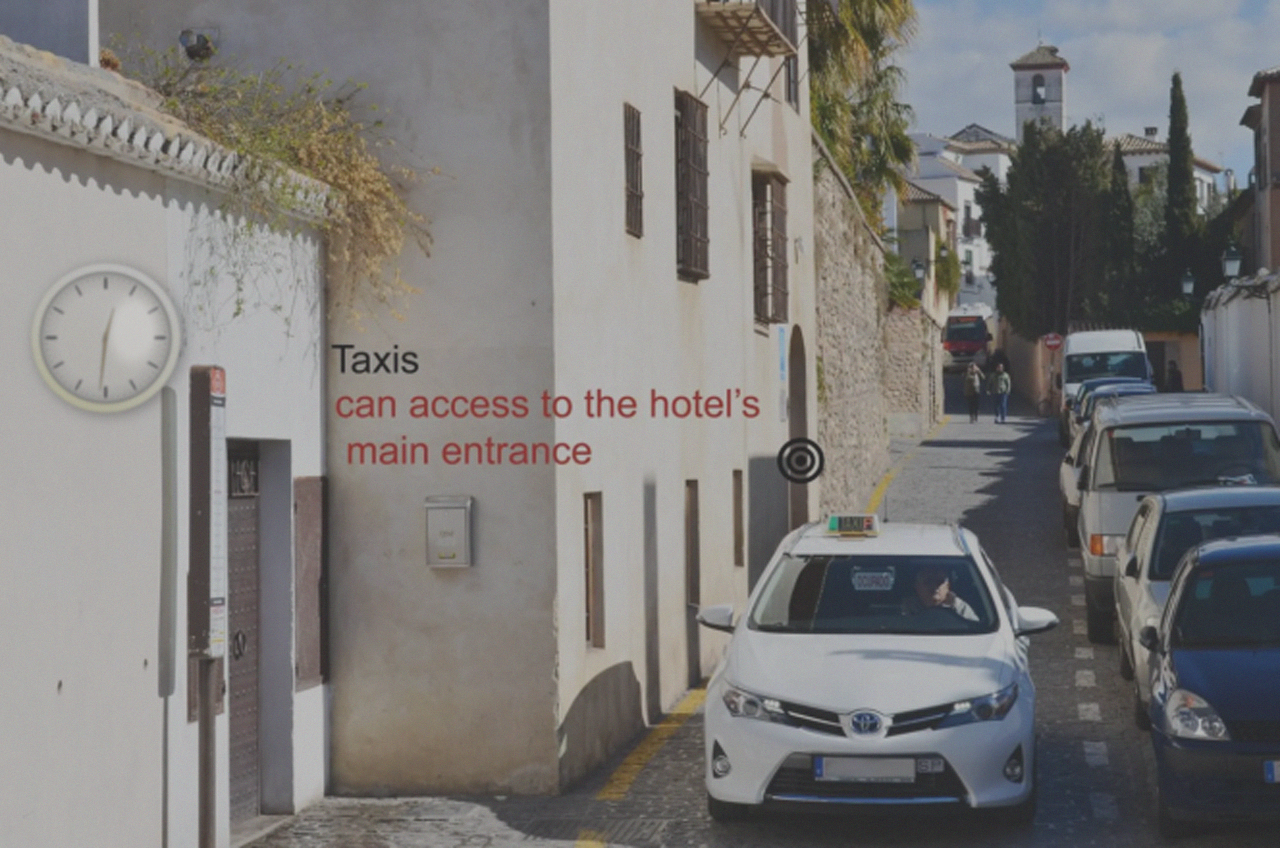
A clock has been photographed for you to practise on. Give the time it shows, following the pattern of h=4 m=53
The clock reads h=12 m=31
